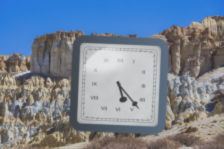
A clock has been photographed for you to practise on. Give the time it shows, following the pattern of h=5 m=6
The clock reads h=5 m=23
